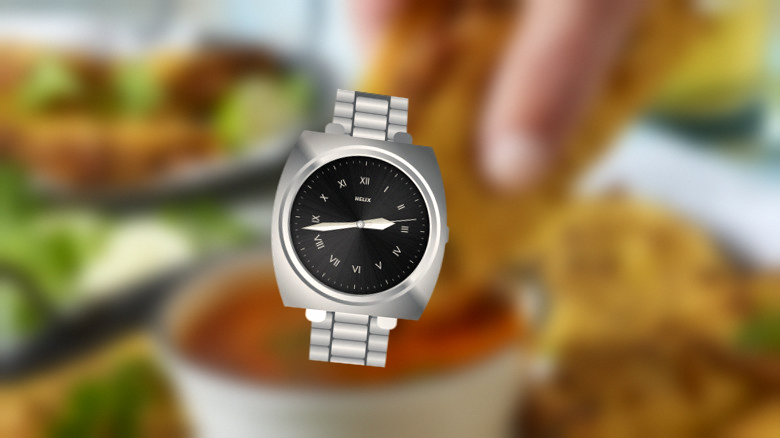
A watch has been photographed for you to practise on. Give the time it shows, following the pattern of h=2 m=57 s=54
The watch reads h=2 m=43 s=13
